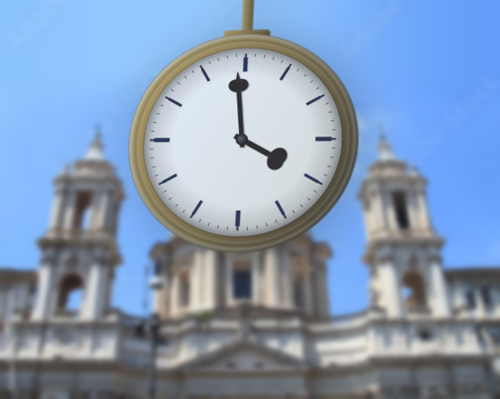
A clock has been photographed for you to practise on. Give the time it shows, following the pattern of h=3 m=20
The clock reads h=3 m=59
